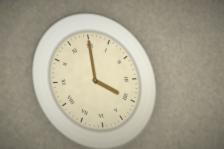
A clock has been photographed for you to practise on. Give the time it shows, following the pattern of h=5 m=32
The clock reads h=4 m=0
